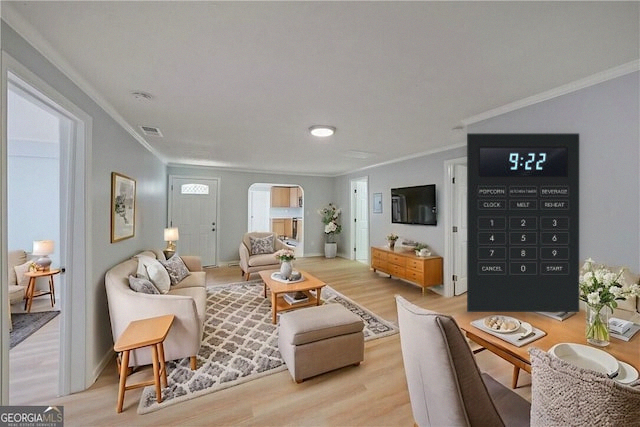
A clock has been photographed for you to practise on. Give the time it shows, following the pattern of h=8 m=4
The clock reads h=9 m=22
